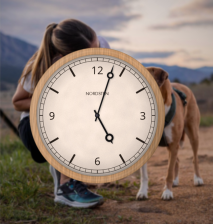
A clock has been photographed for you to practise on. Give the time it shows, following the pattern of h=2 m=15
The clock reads h=5 m=3
